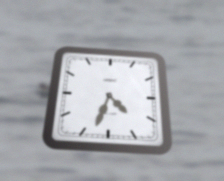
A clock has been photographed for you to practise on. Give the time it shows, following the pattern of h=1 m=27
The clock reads h=4 m=33
